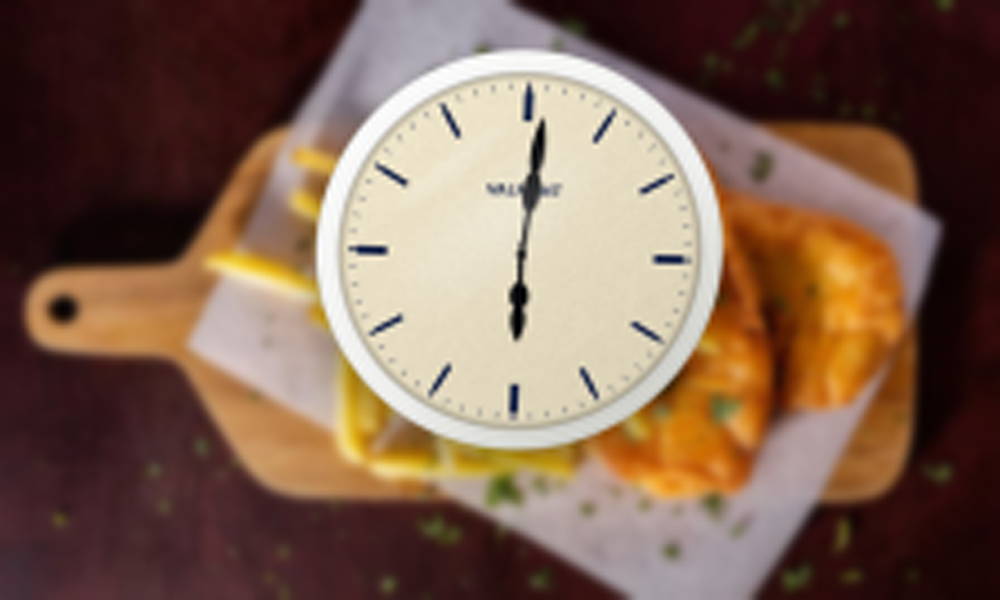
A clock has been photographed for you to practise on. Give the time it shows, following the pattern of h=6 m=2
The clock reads h=6 m=1
